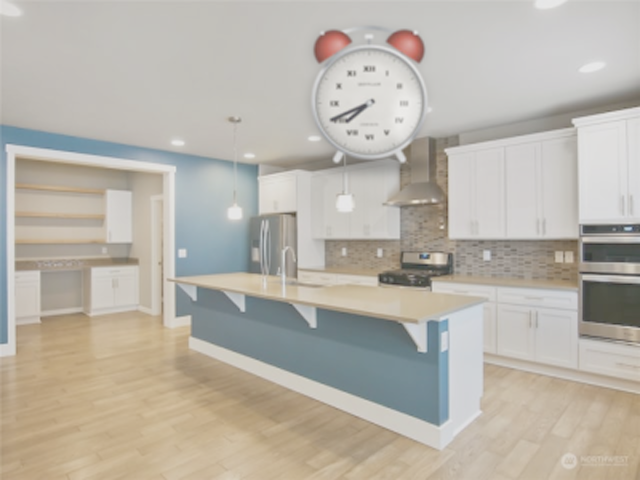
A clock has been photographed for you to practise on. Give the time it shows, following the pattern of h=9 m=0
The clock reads h=7 m=41
